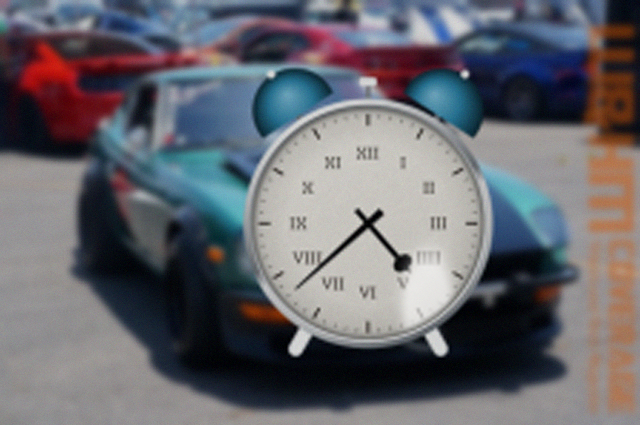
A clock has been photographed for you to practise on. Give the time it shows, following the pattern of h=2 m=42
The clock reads h=4 m=38
